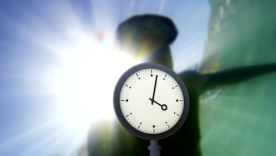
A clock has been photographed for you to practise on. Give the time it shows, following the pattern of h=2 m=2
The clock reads h=4 m=2
